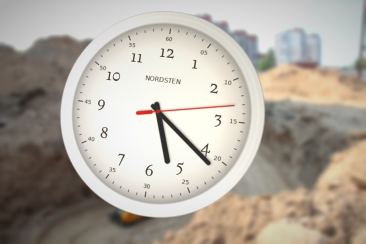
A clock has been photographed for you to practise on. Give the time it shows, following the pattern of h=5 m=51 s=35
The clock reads h=5 m=21 s=13
